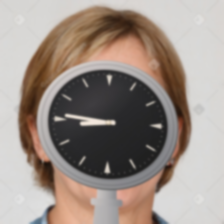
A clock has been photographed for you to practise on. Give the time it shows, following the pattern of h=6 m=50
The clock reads h=8 m=46
